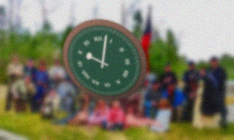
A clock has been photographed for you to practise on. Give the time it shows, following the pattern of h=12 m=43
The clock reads h=10 m=3
